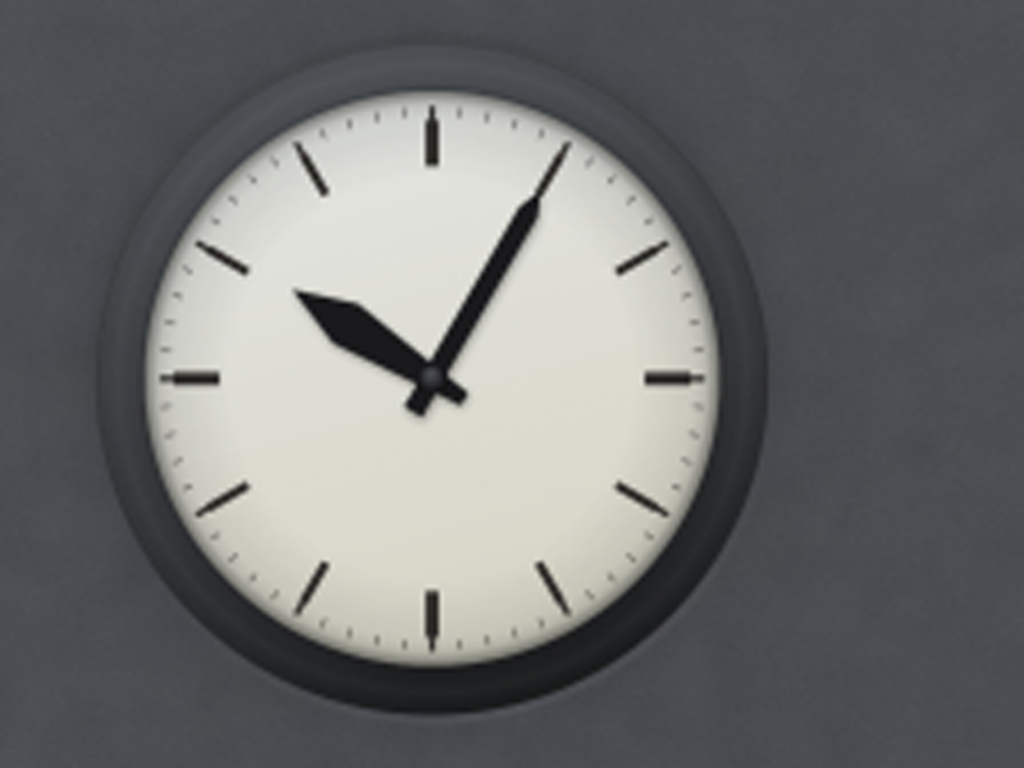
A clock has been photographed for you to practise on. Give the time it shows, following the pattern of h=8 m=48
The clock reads h=10 m=5
